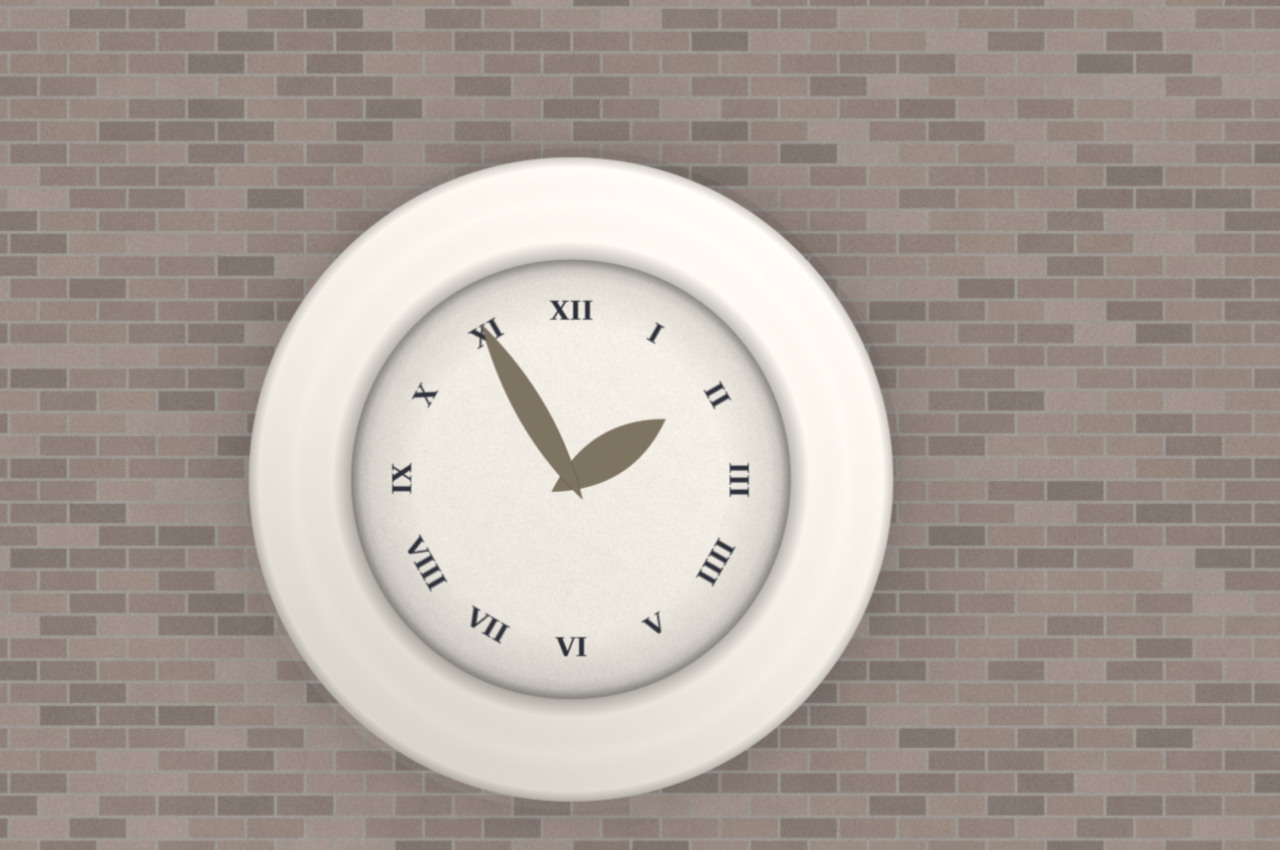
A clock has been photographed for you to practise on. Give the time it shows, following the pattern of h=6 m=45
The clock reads h=1 m=55
